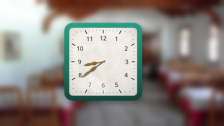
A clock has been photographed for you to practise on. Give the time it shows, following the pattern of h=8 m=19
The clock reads h=8 m=39
